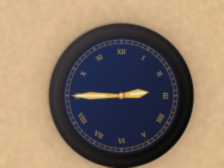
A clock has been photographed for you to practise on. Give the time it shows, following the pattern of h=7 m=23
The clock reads h=2 m=45
